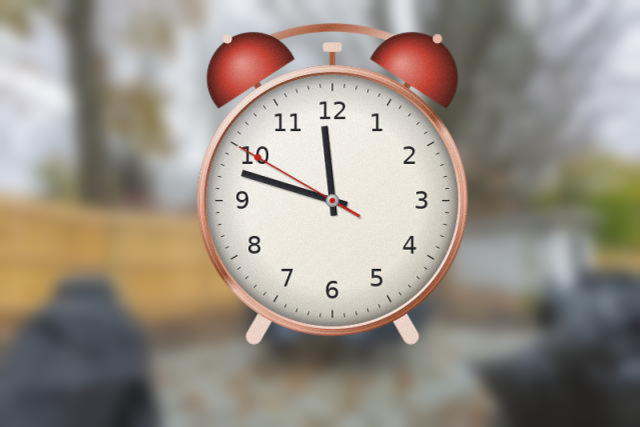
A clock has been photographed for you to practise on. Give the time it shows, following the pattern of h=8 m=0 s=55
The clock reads h=11 m=47 s=50
